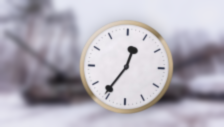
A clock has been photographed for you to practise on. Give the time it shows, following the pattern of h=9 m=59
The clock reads h=12 m=36
